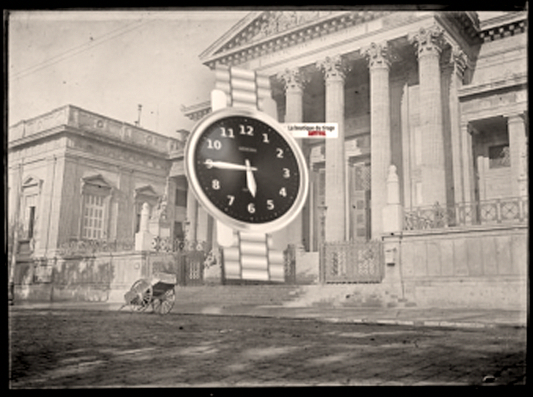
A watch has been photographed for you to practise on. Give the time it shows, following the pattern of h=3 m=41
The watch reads h=5 m=45
